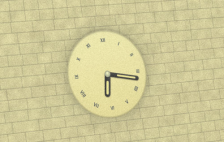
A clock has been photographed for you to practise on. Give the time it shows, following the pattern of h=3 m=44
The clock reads h=6 m=17
